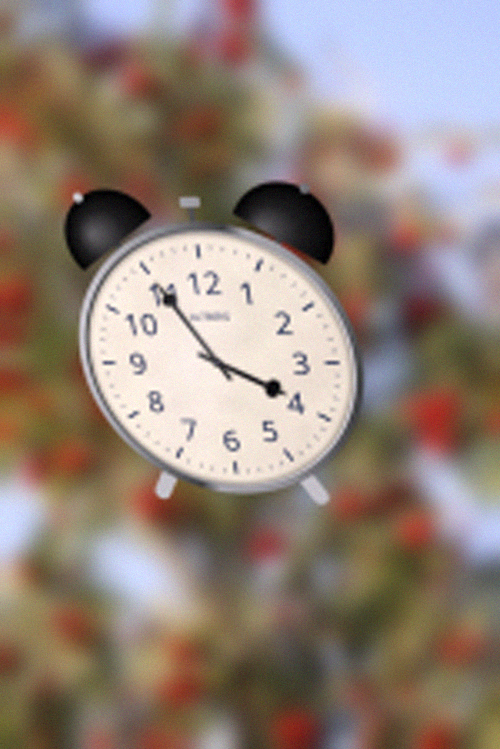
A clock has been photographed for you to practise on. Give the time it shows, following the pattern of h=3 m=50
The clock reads h=3 m=55
